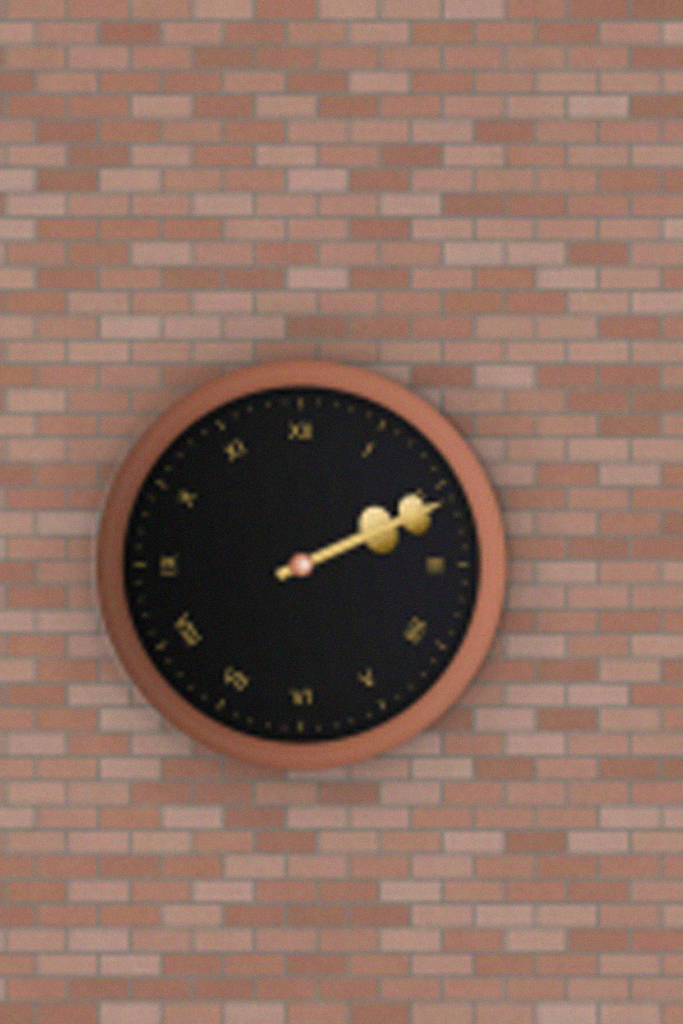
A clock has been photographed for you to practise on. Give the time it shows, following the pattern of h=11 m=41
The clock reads h=2 m=11
